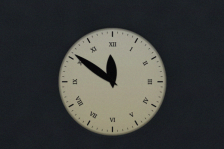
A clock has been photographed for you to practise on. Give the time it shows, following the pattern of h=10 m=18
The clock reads h=11 m=51
